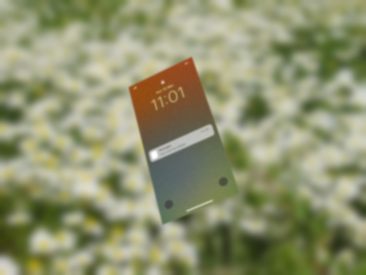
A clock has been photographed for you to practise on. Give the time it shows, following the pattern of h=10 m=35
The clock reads h=11 m=1
